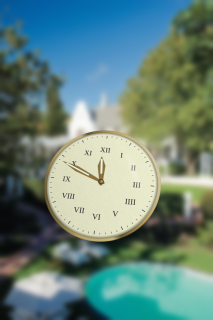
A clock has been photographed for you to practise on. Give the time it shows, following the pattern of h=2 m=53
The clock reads h=11 m=49
